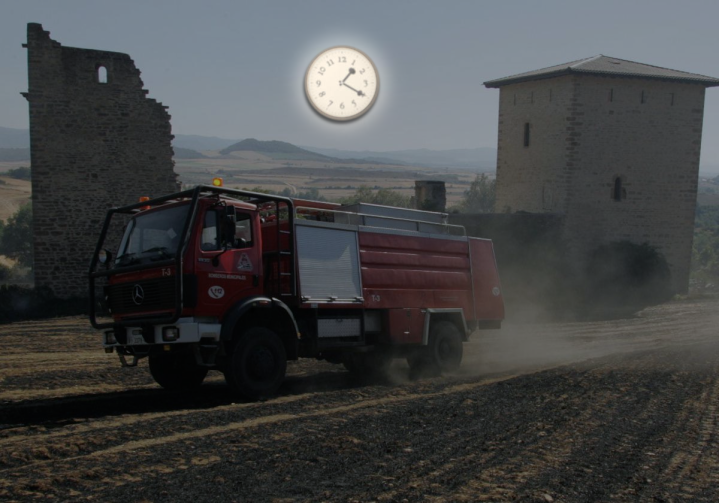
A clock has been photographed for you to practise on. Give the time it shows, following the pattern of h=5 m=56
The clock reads h=1 m=20
